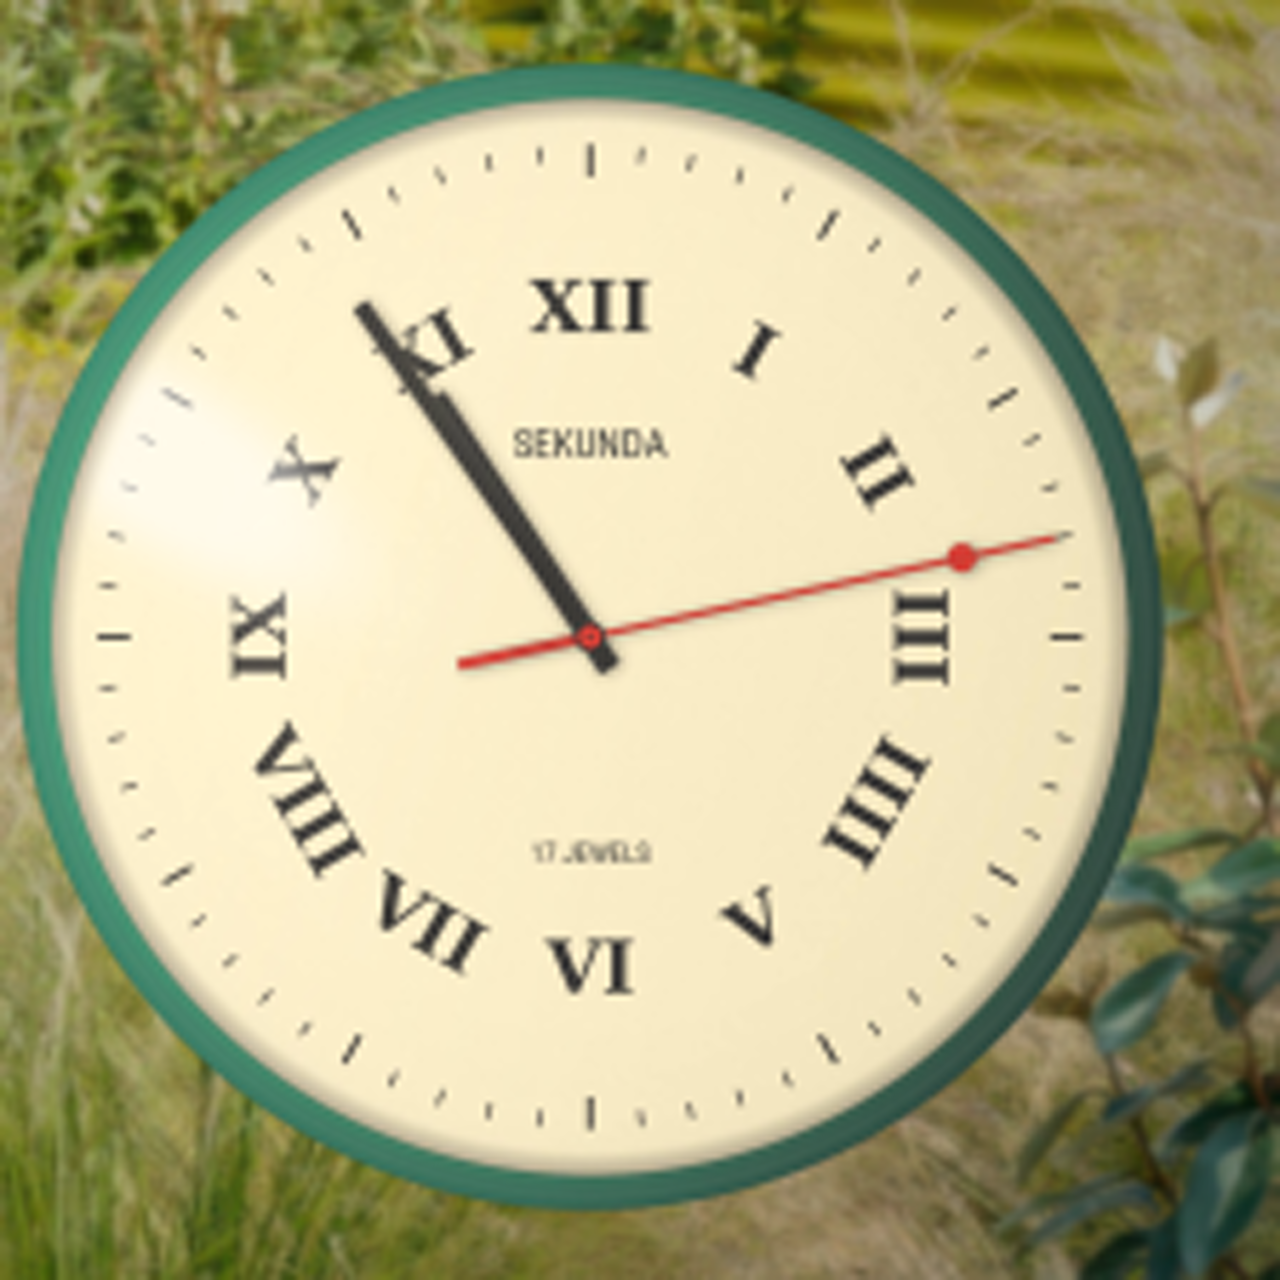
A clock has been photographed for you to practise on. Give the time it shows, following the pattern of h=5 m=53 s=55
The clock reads h=10 m=54 s=13
